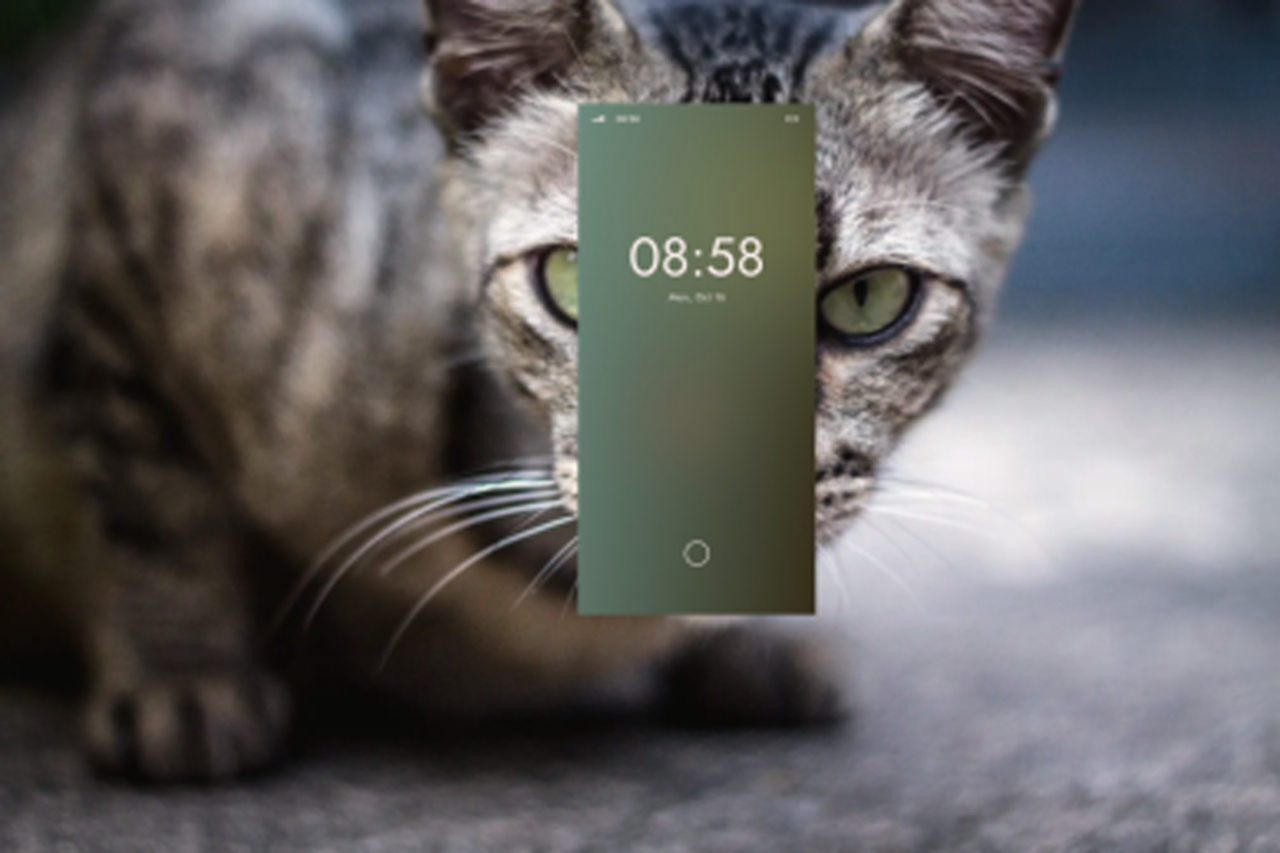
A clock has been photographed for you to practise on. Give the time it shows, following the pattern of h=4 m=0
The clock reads h=8 m=58
